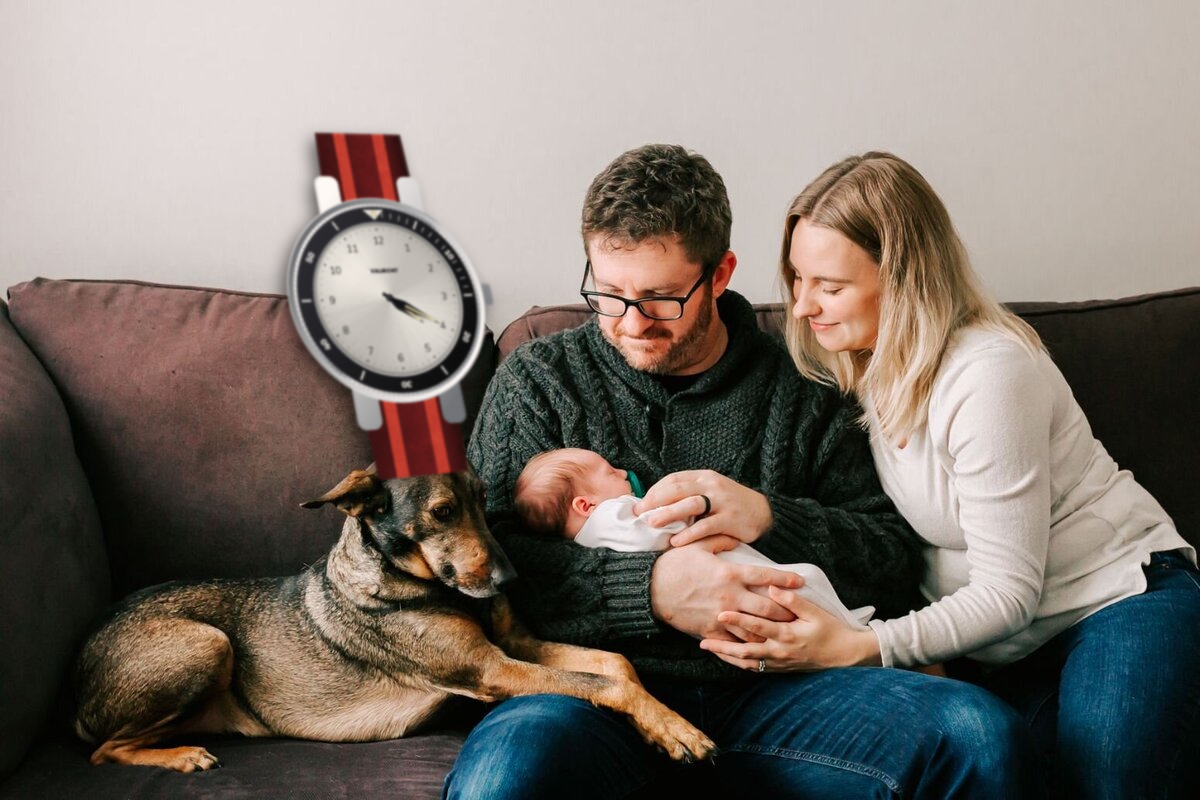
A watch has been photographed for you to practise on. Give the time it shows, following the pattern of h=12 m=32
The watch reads h=4 m=20
